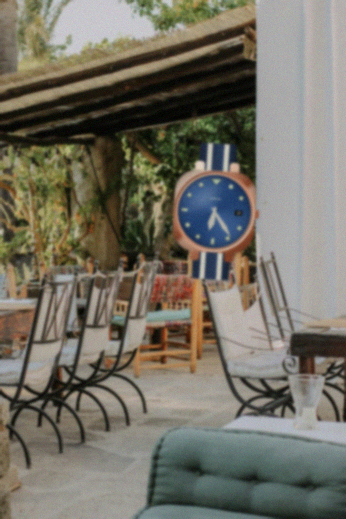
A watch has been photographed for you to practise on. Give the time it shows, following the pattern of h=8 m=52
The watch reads h=6 m=24
